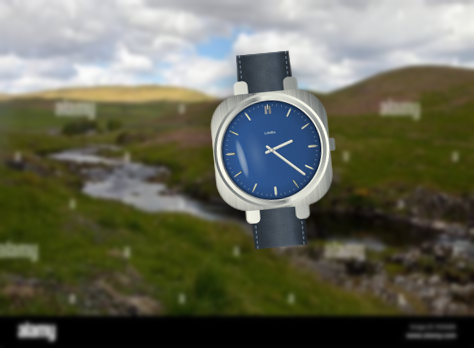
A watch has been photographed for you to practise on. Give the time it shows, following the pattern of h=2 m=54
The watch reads h=2 m=22
